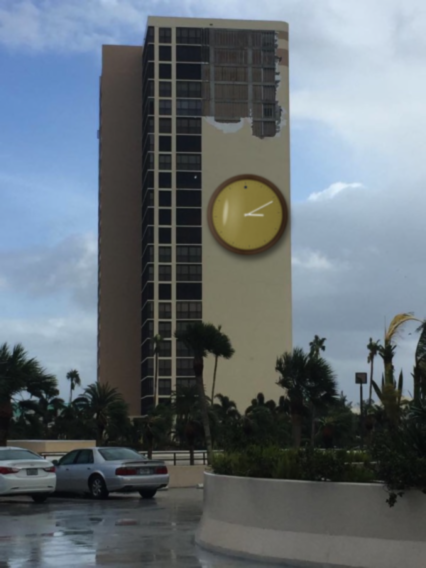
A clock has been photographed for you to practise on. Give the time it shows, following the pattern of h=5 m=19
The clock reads h=3 m=11
